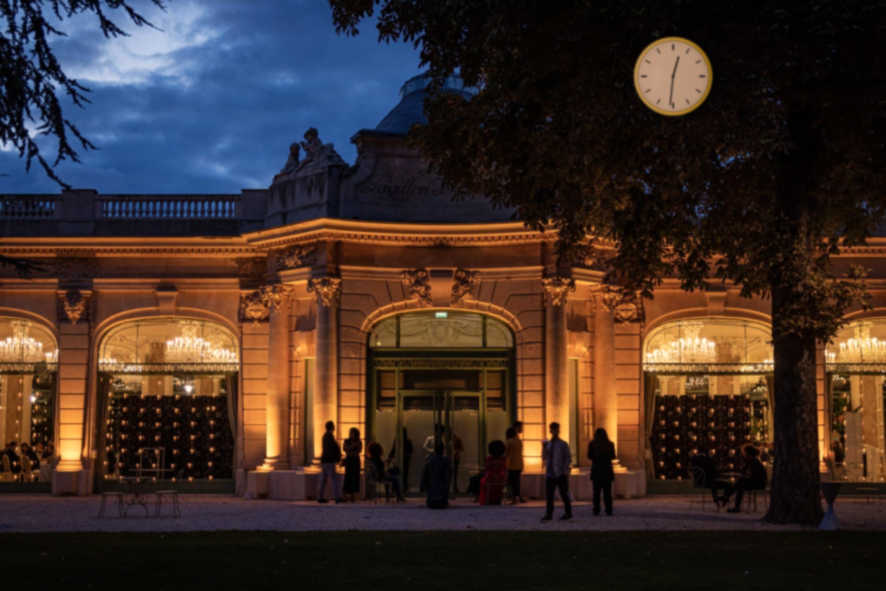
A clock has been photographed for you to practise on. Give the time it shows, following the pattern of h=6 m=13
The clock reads h=12 m=31
